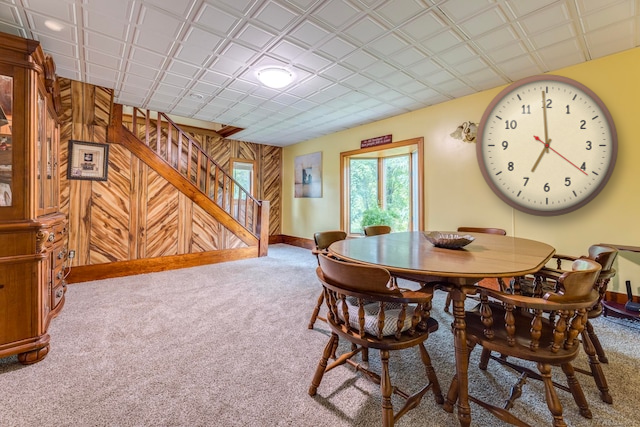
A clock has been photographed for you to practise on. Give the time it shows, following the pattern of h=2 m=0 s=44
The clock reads h=6 m=59 s=21
